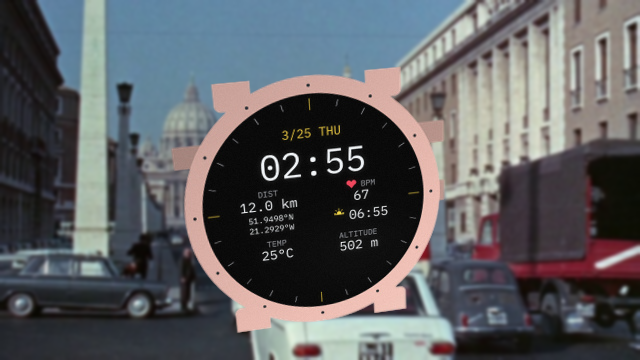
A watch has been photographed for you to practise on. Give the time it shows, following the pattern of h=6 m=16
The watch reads h=2 m=55
